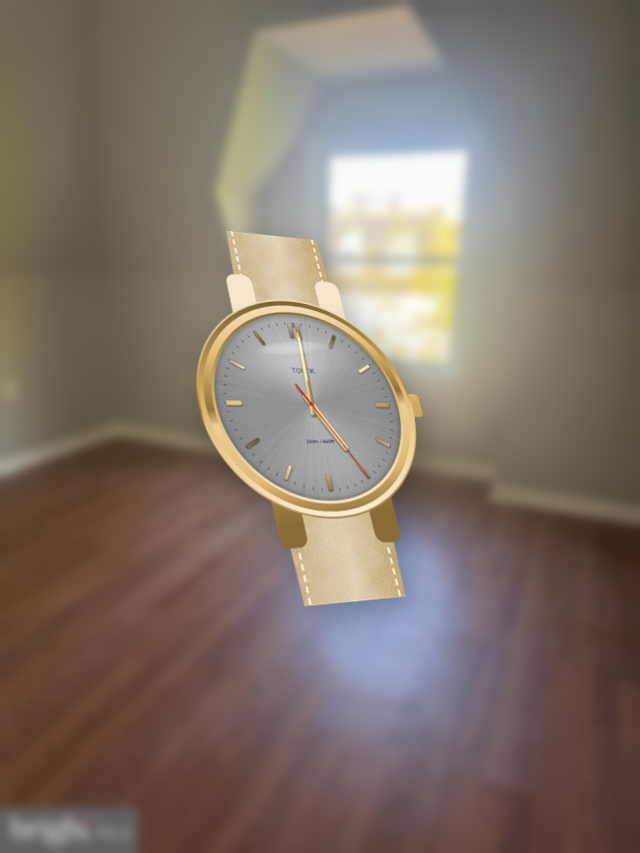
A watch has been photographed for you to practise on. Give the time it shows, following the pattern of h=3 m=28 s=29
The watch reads h=5 m=0 s=25
